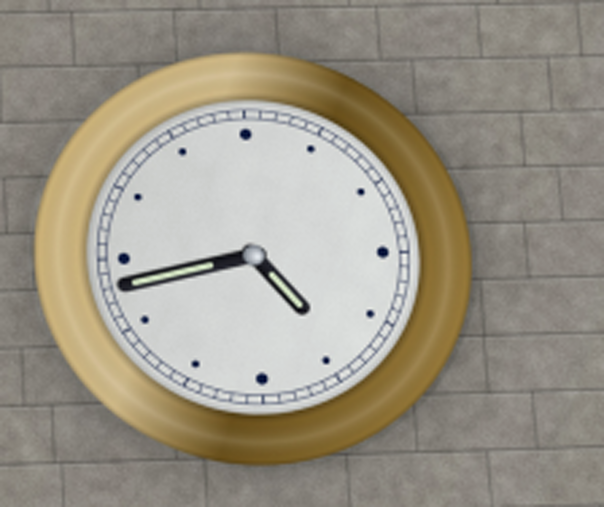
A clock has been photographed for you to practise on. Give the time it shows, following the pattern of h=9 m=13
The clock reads h=4 m=43
